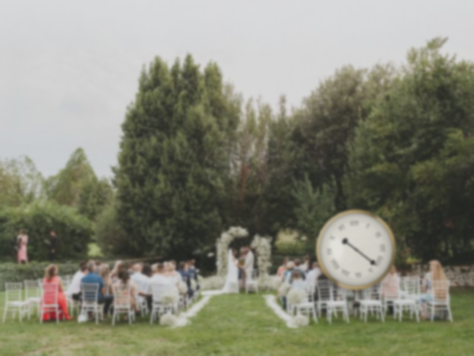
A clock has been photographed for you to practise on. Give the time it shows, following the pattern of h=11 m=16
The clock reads h=10 m=22
